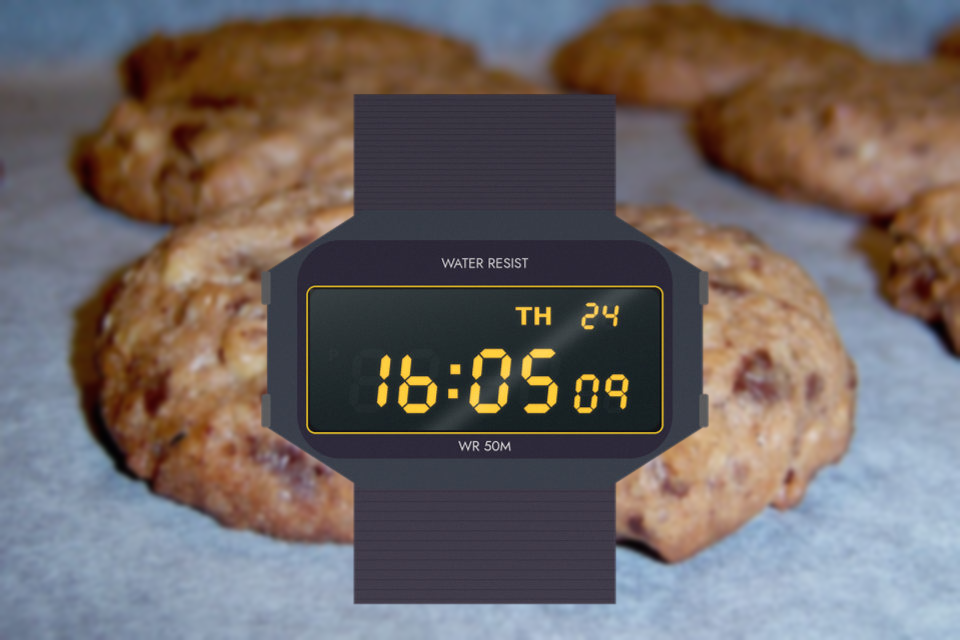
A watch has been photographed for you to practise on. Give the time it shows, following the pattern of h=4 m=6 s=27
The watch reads h=16 m=5 s=9
